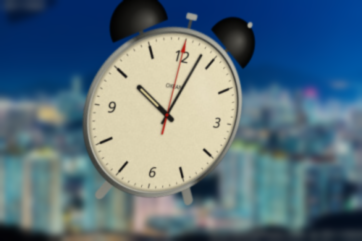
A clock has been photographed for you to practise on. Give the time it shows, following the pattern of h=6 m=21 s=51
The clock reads h=10 m=3 s=0
